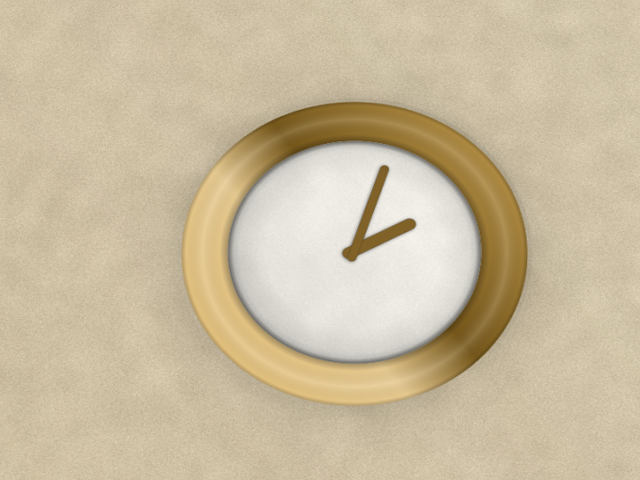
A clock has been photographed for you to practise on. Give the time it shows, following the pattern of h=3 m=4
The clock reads h=2 m=3
